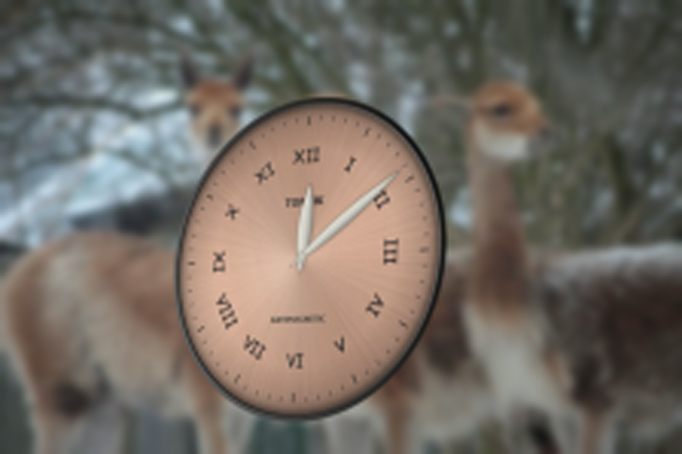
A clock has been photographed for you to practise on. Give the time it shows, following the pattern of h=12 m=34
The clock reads h=12 m=9
